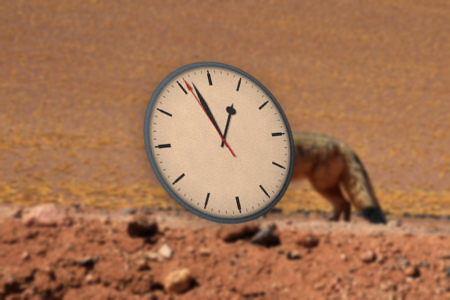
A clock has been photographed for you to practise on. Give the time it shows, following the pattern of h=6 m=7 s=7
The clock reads h=12 m=56 s=56
